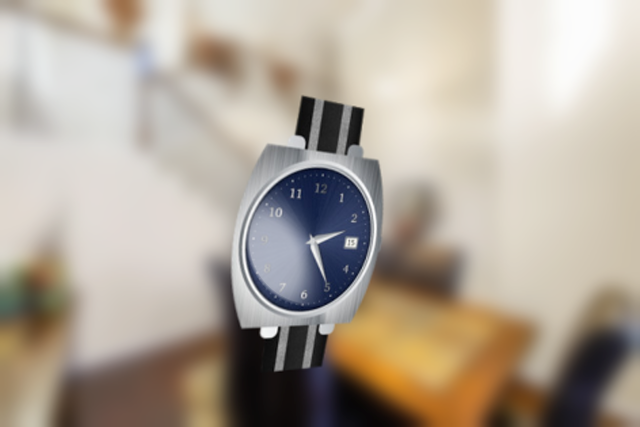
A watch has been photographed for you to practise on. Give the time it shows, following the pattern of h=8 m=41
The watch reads h=2 m=25
